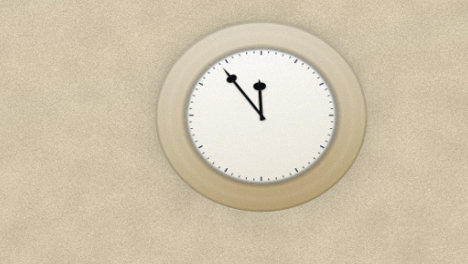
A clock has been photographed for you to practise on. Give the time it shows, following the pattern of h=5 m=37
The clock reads h=11 m=54
